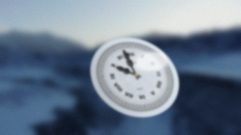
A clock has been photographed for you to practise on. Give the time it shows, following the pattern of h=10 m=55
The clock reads h=9 m=58
